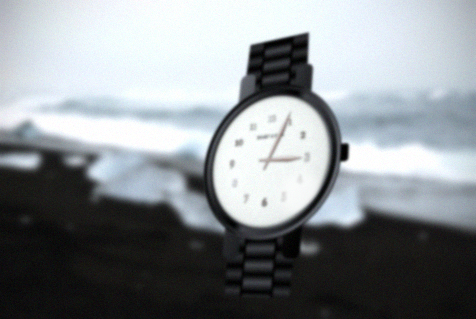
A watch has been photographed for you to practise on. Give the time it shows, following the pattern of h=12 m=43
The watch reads h=3 m=4
